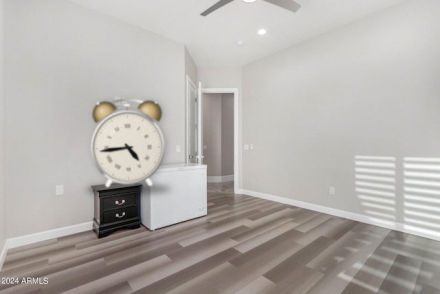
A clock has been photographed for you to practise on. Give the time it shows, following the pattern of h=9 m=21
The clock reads h=4 m=44
